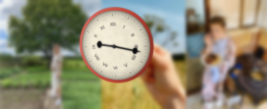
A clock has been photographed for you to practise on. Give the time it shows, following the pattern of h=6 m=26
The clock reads h=9 m=17
